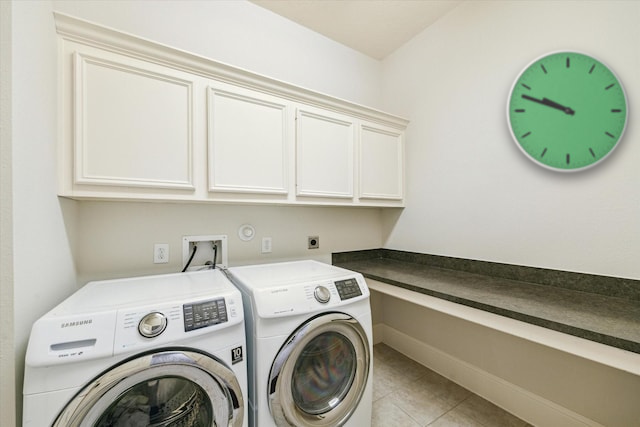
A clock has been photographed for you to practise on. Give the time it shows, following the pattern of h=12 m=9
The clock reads h=9 m=48
